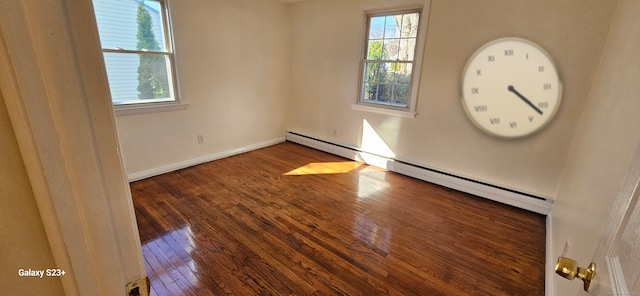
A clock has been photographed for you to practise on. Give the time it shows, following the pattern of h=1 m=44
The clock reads h=4 m=22
